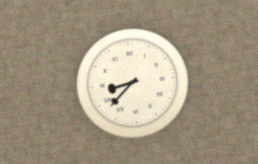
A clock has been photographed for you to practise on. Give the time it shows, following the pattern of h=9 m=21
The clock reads h=8 m=38
